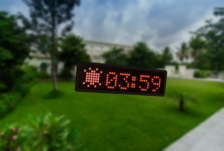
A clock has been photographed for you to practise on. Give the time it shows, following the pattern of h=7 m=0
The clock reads h=3 m=59
